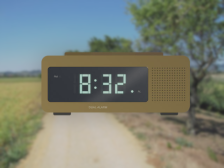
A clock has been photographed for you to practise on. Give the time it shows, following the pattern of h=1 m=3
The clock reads h=8 m=32
